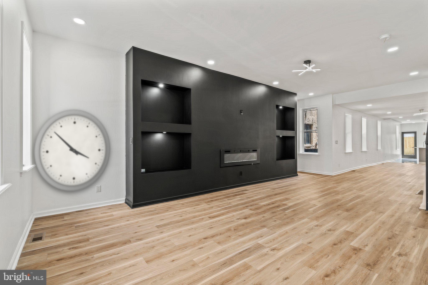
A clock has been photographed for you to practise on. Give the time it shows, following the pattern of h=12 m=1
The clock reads h=3 m=52
